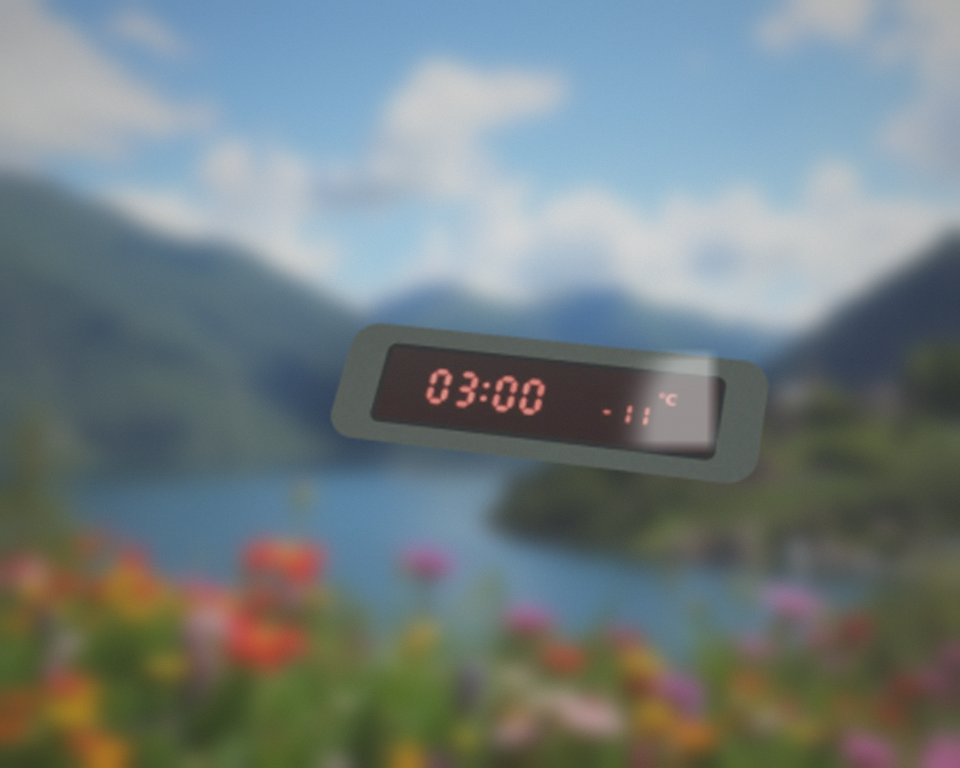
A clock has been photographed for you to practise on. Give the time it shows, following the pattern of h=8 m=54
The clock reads h=3 m=0
